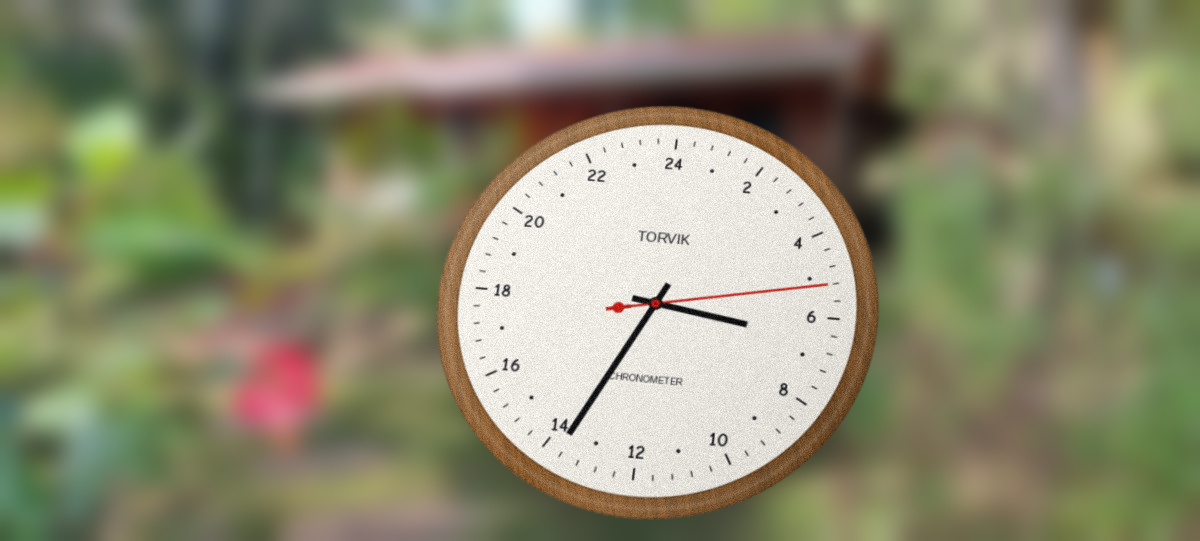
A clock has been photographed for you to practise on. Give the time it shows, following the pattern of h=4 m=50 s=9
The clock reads h=6 m=34 s=13
